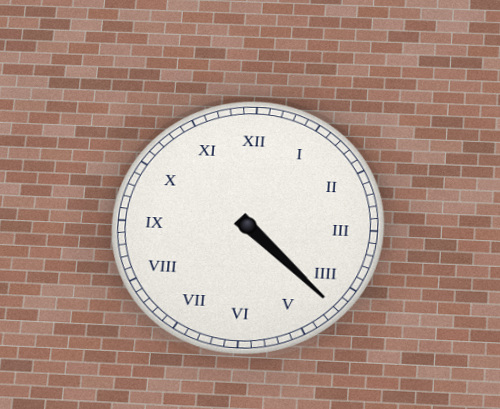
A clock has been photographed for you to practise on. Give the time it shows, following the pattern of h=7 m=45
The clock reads h=4 m=22
